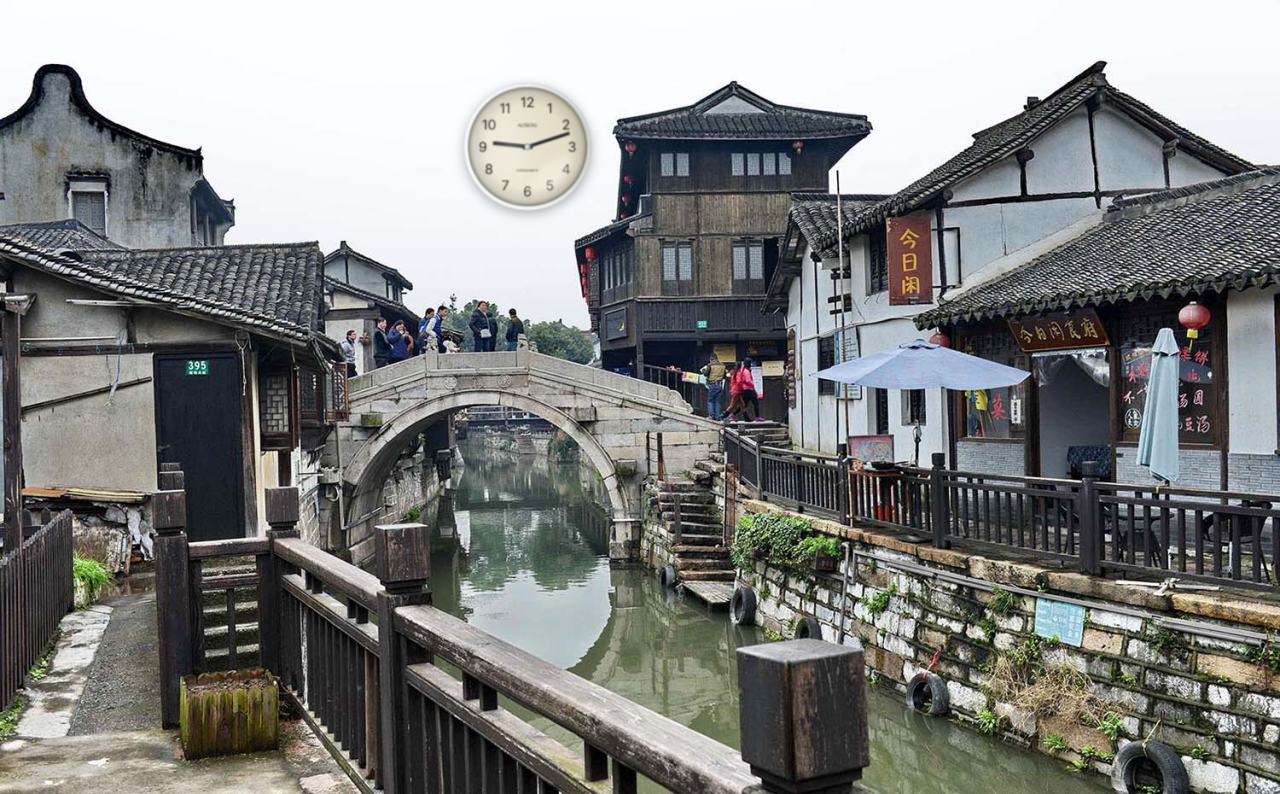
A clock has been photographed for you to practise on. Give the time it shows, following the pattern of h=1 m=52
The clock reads h=9 m=12
